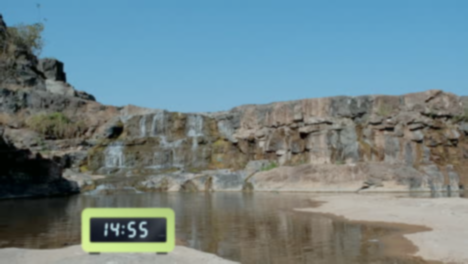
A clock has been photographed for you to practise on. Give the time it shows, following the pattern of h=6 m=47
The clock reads h=14 m=55
